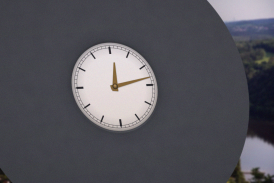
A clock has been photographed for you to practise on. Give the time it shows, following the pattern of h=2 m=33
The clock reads h=12 m=13
